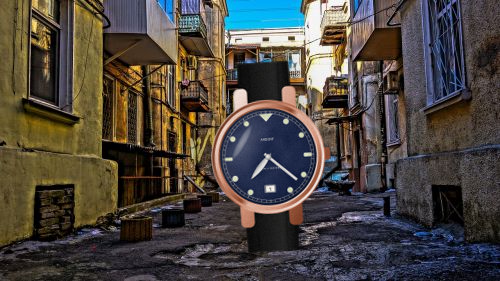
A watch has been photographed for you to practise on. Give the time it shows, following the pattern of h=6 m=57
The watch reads h=7 m=22
